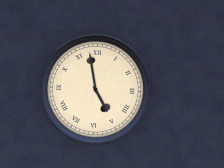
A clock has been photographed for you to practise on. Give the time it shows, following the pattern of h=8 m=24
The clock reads h=4 m=58
